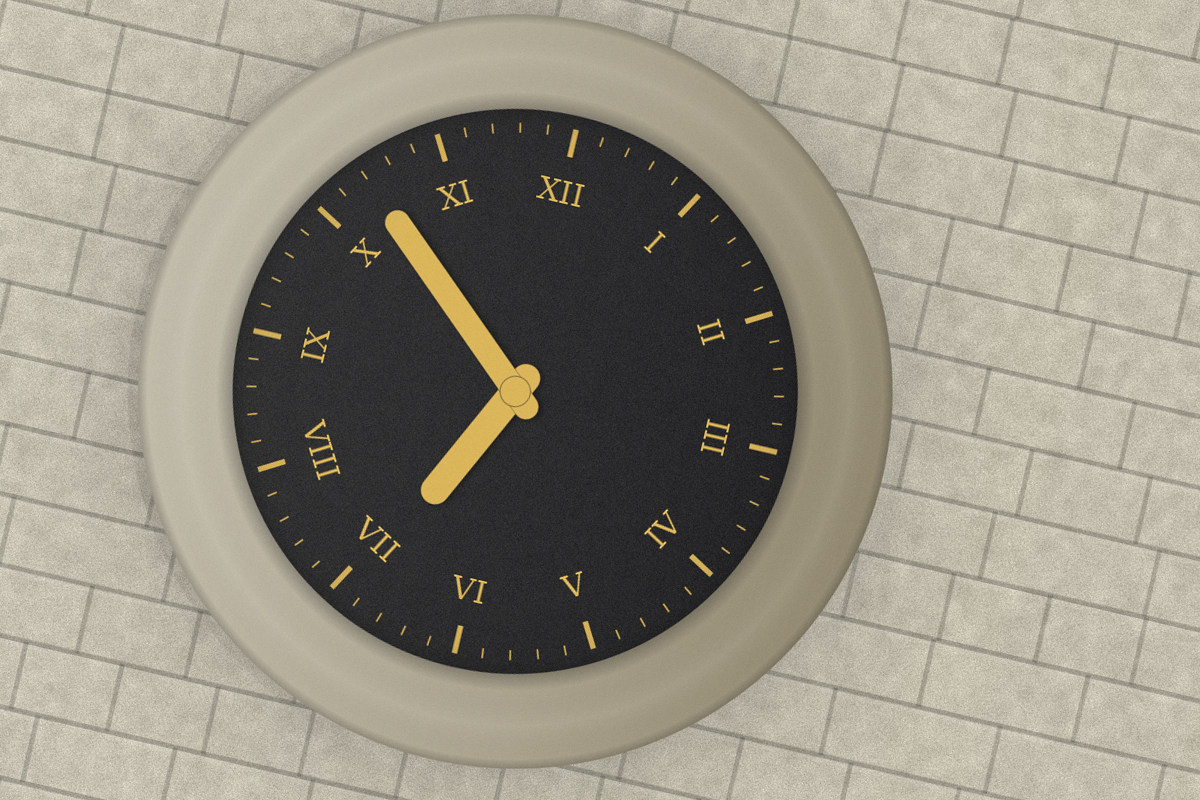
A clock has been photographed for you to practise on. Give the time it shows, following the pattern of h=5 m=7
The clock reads h=6 m=52
